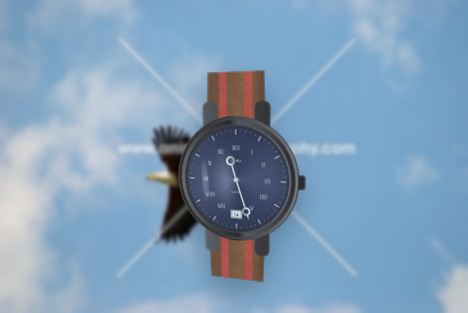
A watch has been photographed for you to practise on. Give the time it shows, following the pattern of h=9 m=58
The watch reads h=11 m=27
